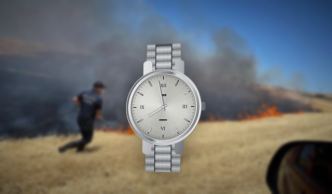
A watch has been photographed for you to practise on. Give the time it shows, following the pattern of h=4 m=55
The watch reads h=7 m=58
